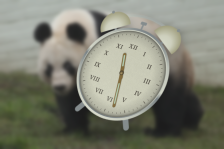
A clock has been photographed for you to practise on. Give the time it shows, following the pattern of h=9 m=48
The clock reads h=11 m=28
